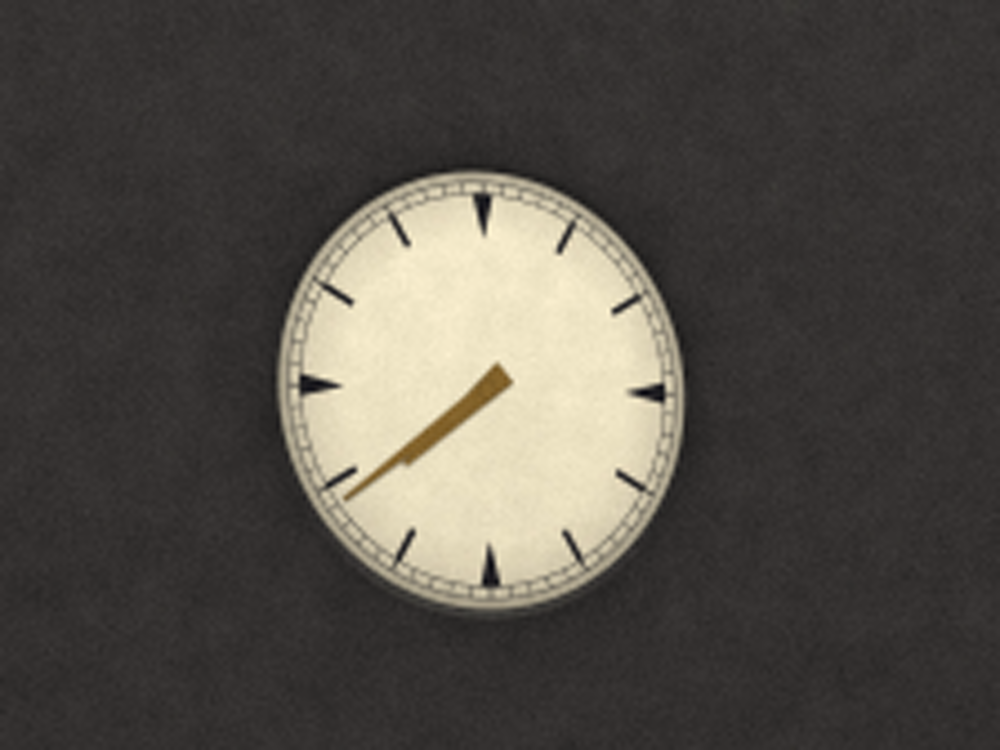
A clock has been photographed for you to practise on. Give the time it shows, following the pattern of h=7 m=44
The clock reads h=7 m=39
